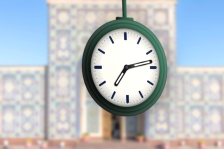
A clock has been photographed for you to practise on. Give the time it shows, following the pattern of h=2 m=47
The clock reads h=7 m=13
